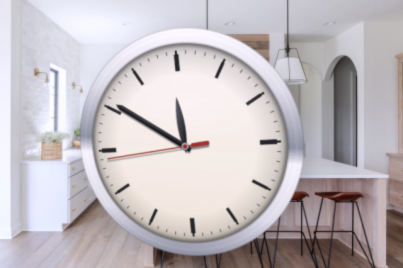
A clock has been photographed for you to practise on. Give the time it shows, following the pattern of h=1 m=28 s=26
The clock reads h=11 m=50 s=44
